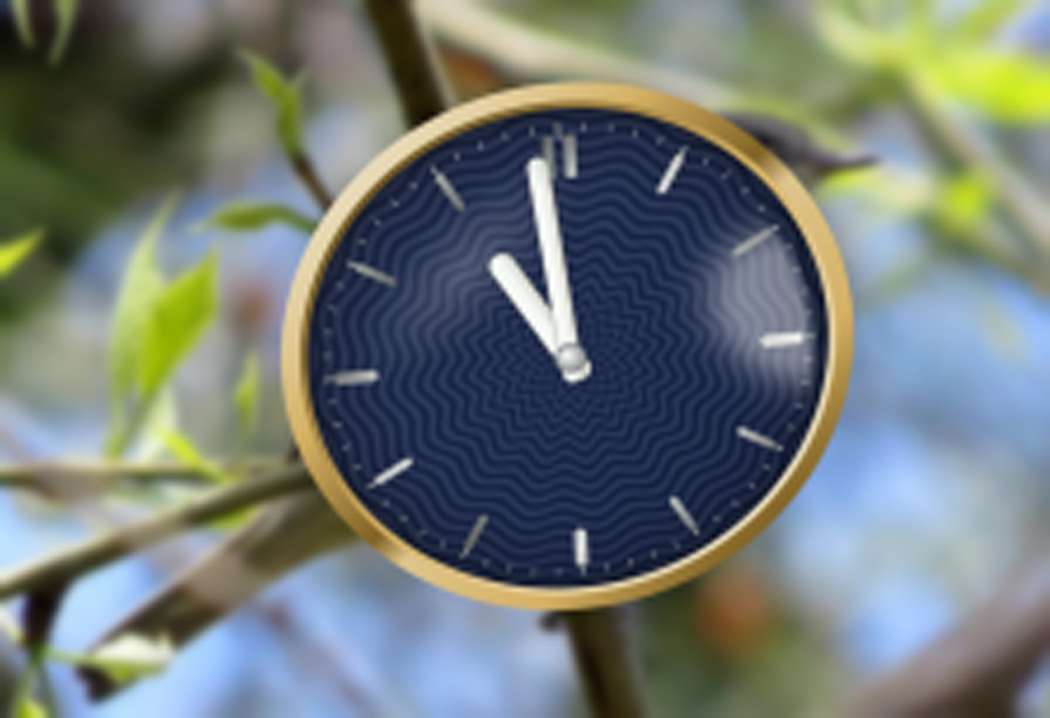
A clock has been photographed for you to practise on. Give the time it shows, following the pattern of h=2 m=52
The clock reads h=10 m=59
